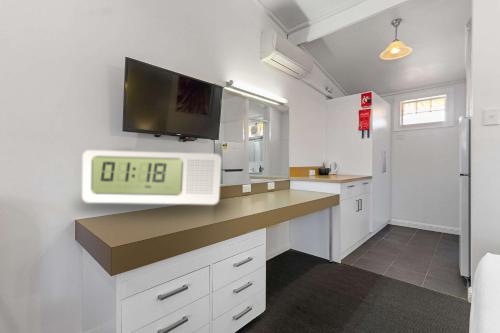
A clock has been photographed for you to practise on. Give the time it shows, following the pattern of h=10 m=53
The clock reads h=1 m=18
